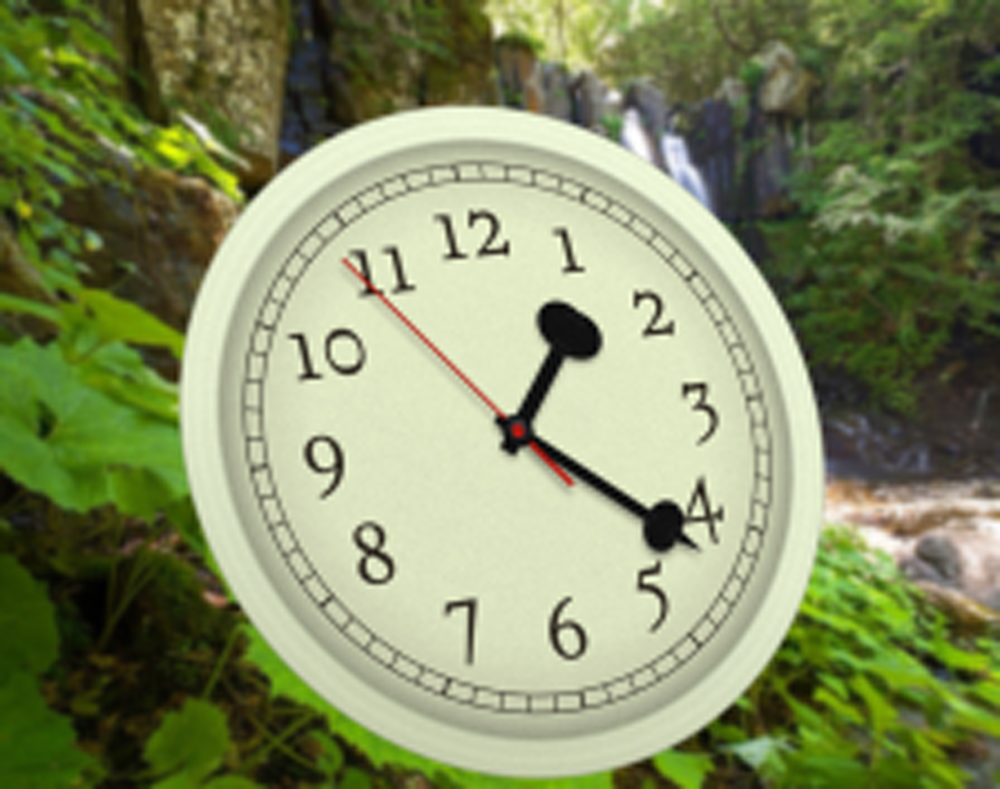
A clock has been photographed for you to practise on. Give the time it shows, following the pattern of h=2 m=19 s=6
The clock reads h=1 m=21 s=54
